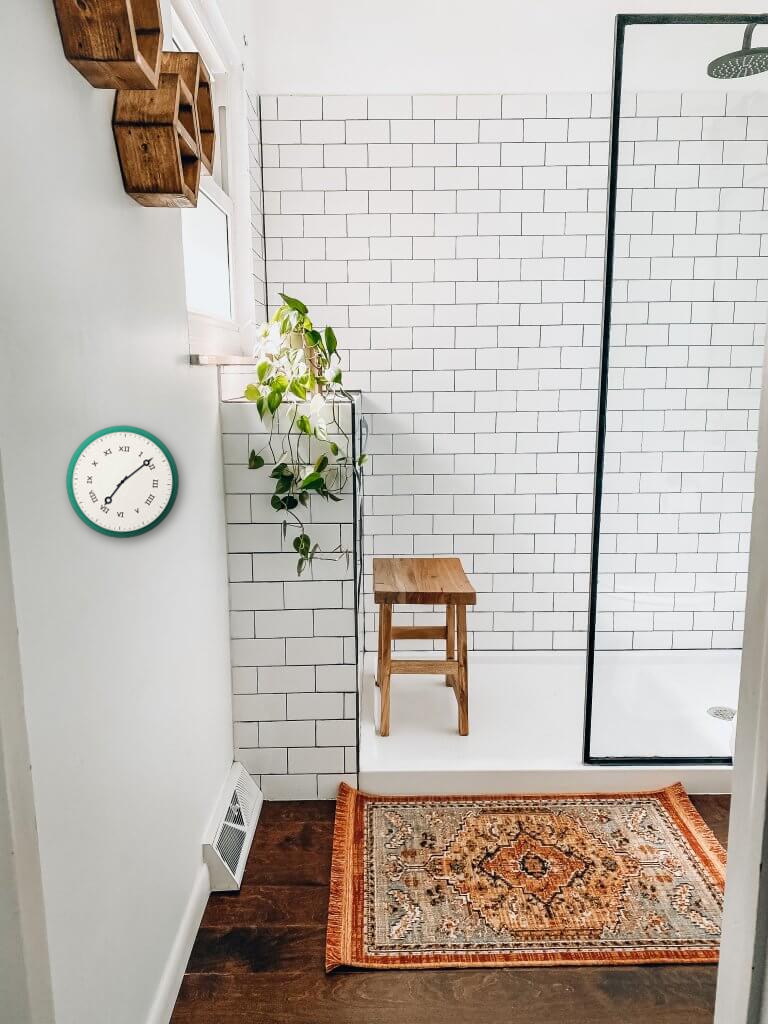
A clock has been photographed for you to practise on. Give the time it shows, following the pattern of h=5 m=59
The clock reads h=7 m=8
